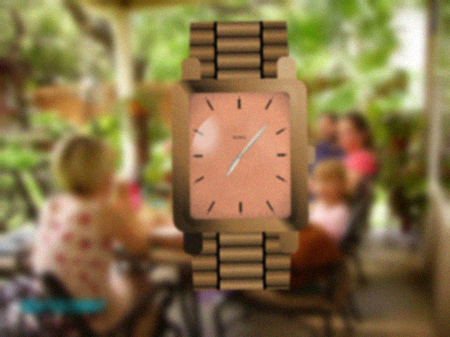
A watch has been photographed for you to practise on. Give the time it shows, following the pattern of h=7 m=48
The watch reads h=7 m=7
